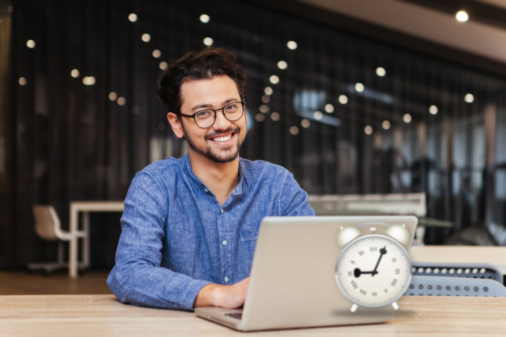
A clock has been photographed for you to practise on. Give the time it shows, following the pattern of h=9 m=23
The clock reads h=9 m=4
